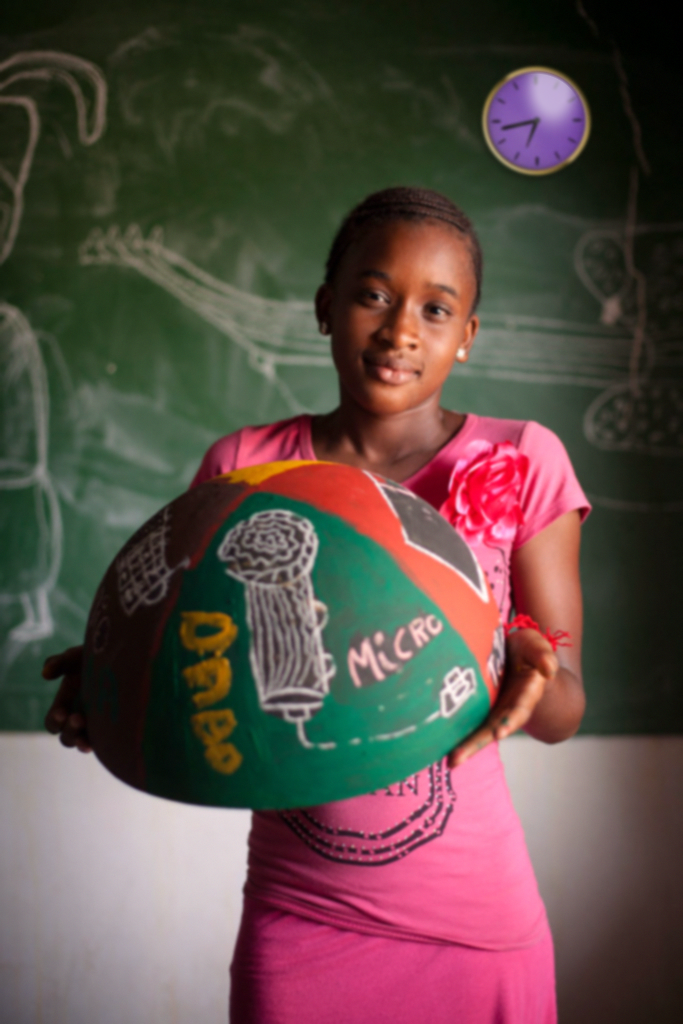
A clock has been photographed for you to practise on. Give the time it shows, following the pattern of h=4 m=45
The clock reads h=6 m=43
